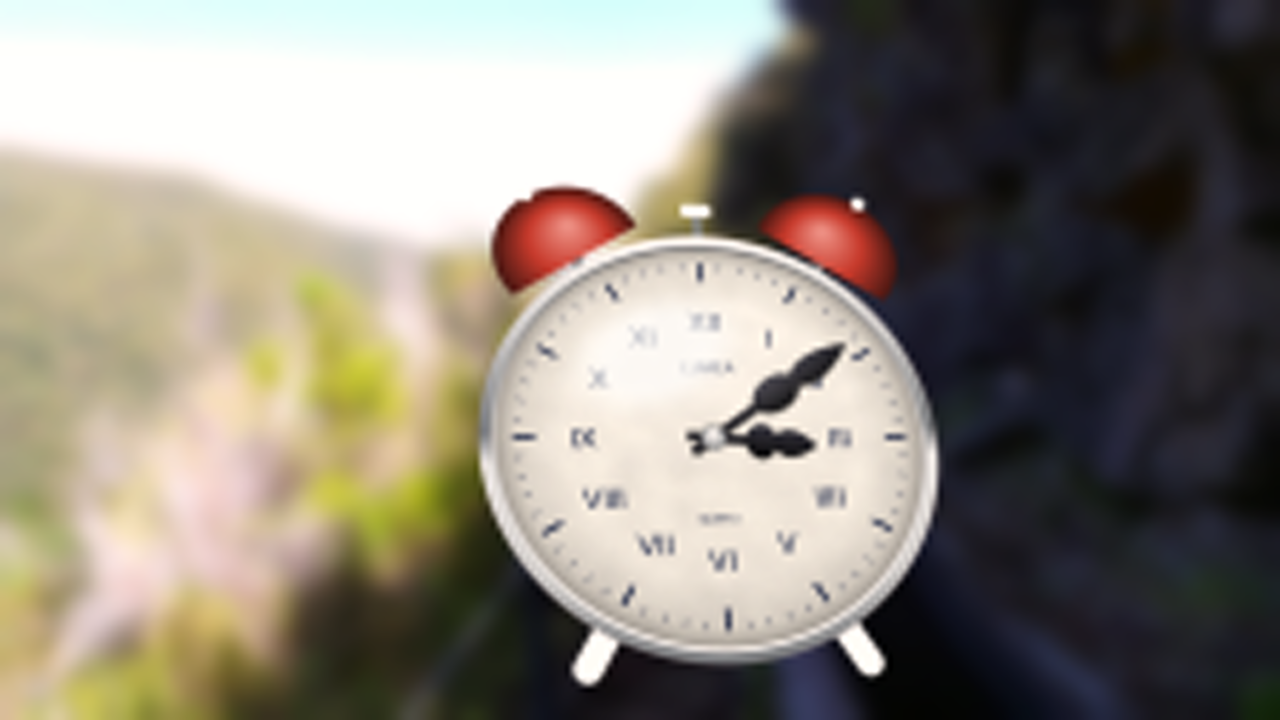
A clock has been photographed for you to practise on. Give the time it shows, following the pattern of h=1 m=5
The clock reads h=3 m=9
